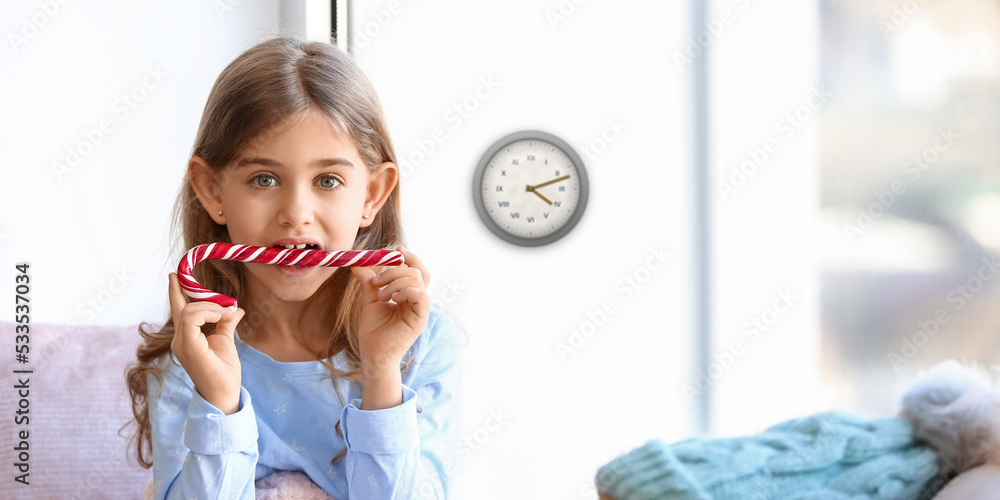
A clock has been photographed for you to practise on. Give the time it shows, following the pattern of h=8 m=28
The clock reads h=4 m=12
